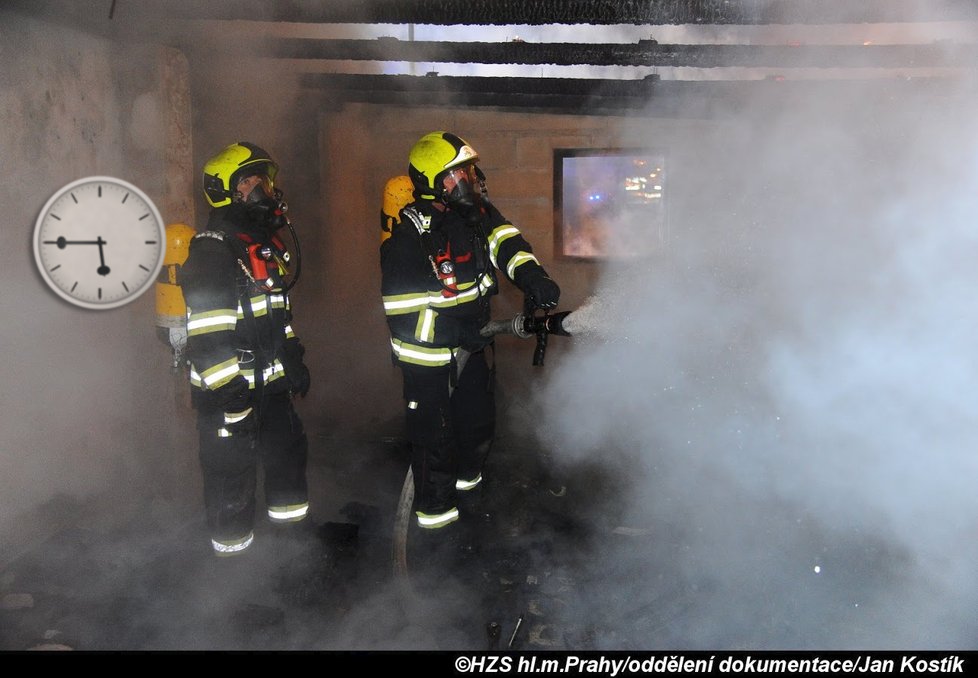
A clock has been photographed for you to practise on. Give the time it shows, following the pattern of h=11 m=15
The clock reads h=5 m=45
